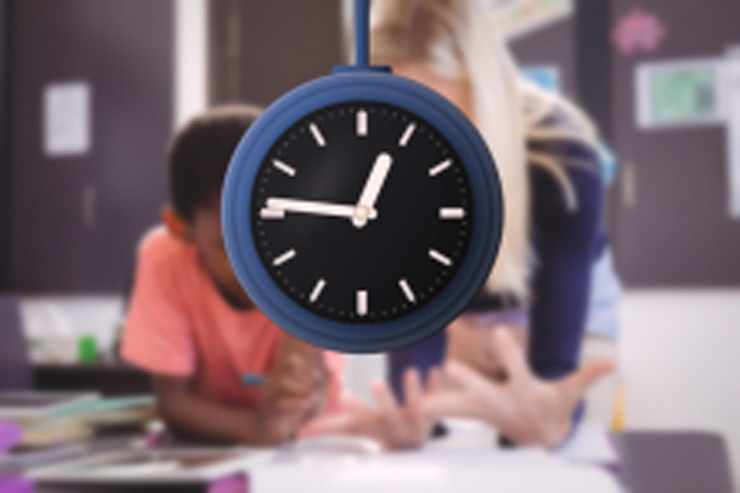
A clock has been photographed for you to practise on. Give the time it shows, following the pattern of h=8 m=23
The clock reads h=12 m=46
